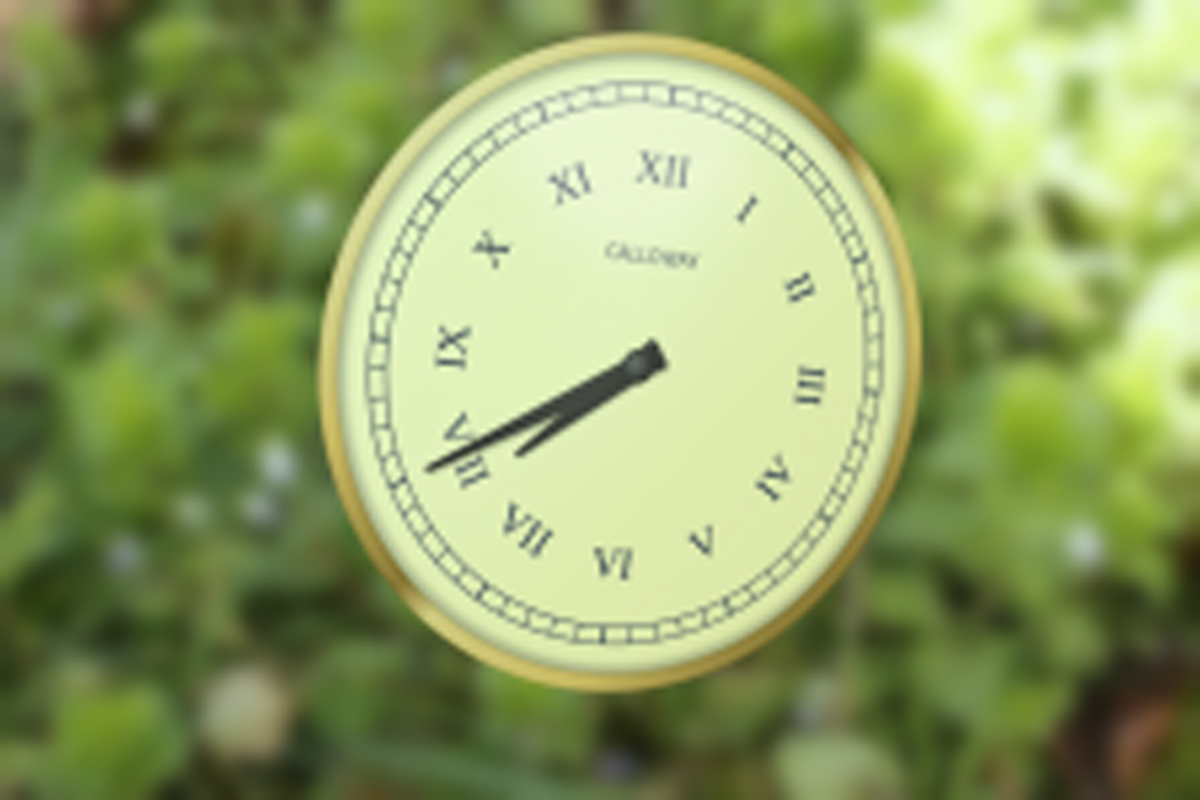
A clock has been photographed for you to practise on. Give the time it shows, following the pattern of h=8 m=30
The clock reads h=7 m=40
